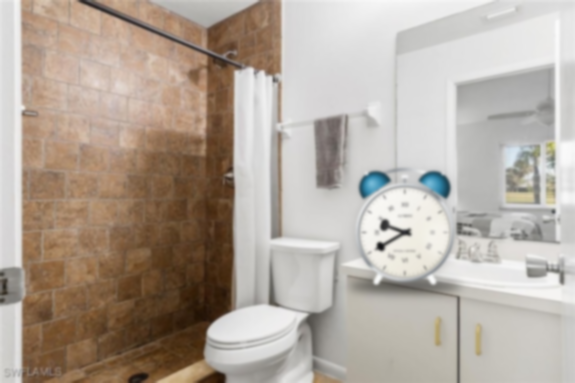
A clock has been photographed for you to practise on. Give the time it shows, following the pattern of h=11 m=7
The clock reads h=9 m=40
